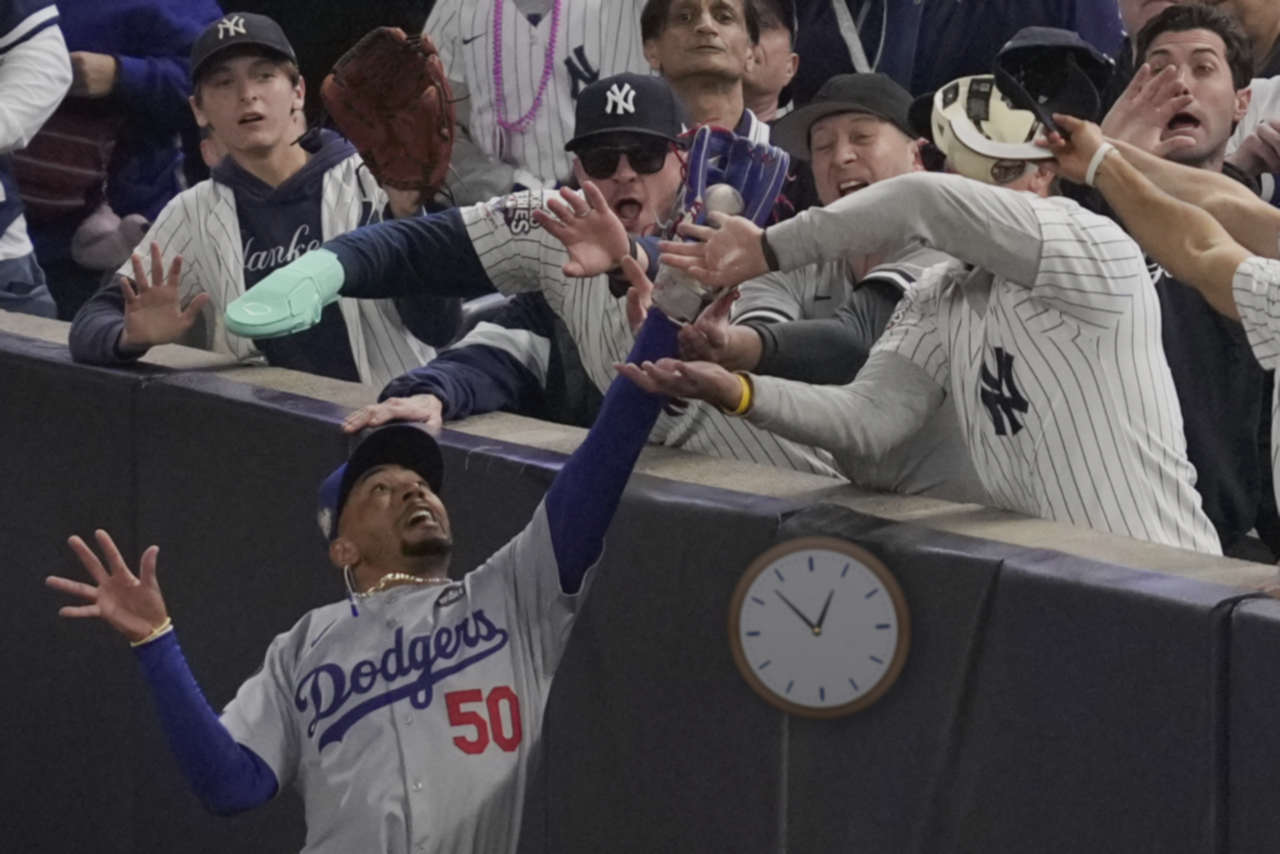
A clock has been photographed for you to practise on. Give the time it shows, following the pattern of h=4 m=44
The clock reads h=12 m=53
